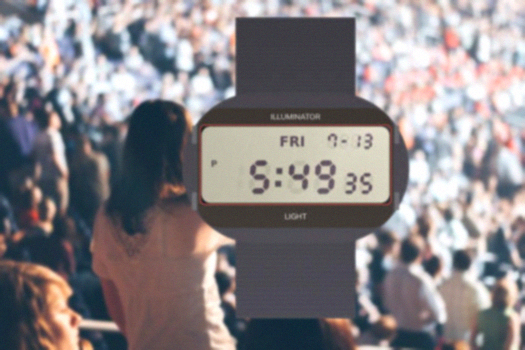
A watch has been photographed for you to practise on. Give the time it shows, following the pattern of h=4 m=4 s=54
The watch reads h=5 m=49 s=35
